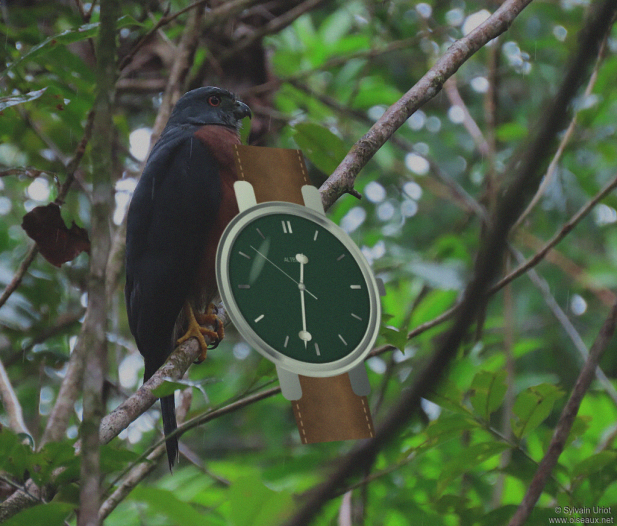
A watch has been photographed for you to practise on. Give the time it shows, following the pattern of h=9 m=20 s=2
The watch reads h=12 m=31 s=52
